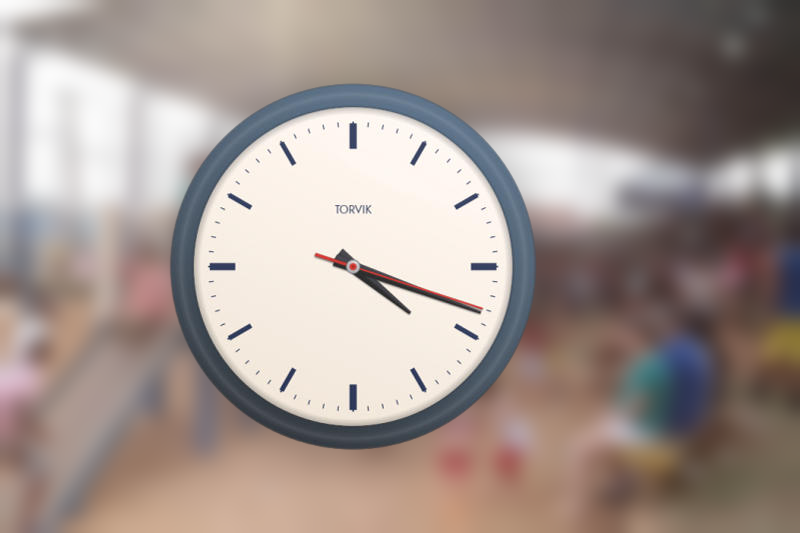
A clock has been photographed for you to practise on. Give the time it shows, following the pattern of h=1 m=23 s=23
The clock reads h=4 m=18 s=18
